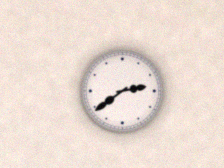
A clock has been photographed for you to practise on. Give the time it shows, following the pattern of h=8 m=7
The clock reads h=2 m=39
